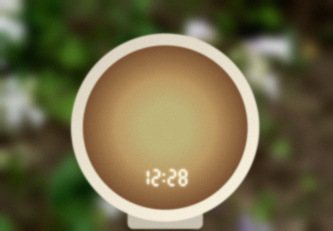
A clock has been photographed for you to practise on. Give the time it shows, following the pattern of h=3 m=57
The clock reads h=12 m=28
